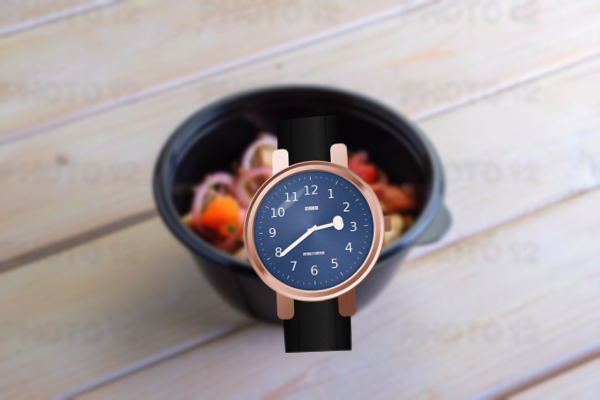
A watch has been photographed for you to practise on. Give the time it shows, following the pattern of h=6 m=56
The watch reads h=2 m=39
